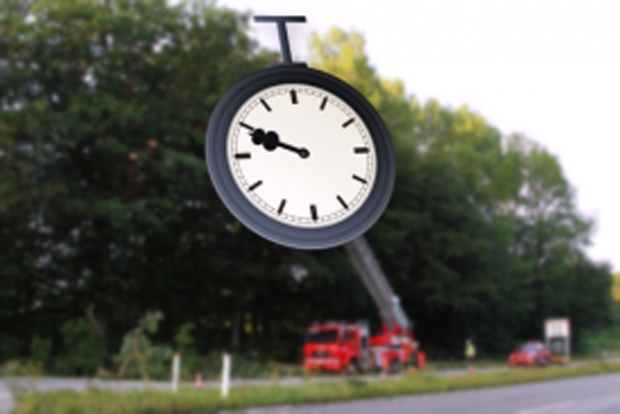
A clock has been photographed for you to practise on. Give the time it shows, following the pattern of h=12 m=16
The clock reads h=9 m=49
